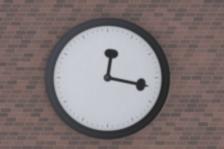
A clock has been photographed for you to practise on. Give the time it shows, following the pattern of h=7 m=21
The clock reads h=12 m=17
